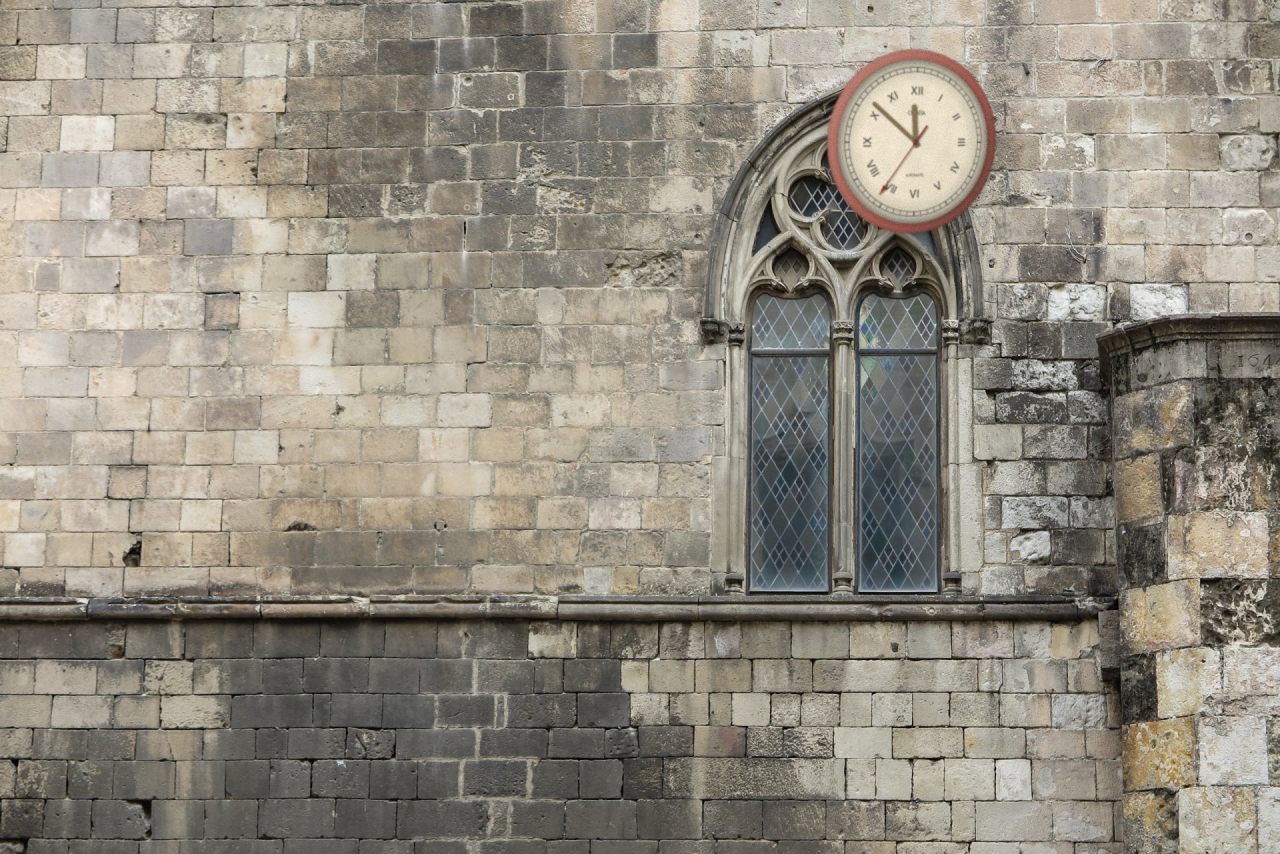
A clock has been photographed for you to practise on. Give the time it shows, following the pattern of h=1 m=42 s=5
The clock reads h=11 m=51 s=36
